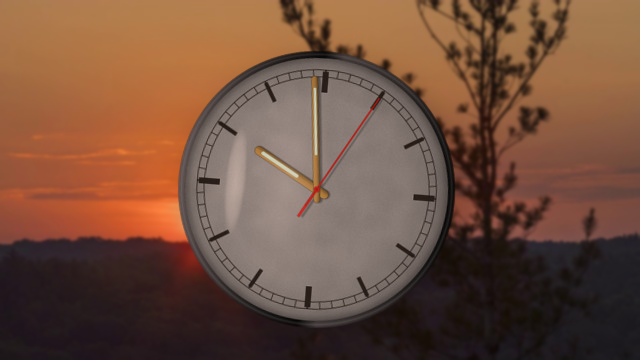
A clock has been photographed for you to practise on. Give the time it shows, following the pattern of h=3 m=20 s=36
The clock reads h=9 m=59 s=5
